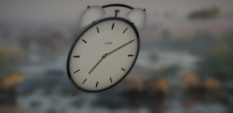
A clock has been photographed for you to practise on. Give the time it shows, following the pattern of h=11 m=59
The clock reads h=7 m=10
